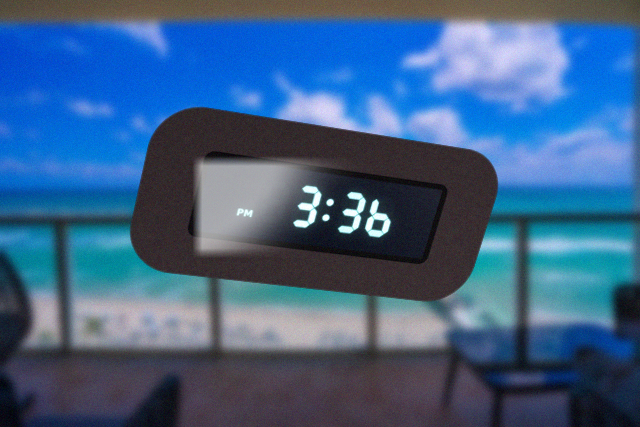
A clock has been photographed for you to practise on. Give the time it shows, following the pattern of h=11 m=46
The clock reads h=3 m=36
